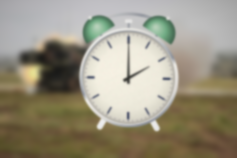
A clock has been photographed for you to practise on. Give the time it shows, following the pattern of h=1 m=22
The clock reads h=2 m=0
